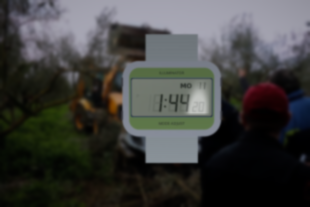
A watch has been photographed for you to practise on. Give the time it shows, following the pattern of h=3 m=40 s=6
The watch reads h=1 m=44 s=20
